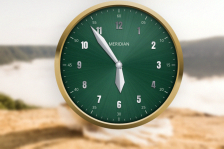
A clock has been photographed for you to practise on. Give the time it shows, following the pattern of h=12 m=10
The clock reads h=5 m=54
